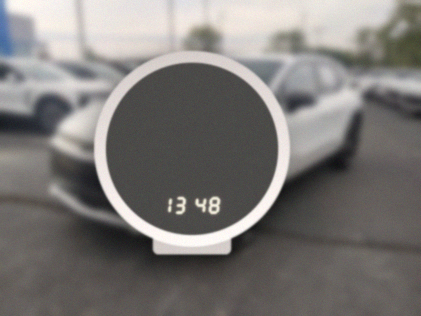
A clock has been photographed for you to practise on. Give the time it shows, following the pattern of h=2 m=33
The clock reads h=13 m=48
